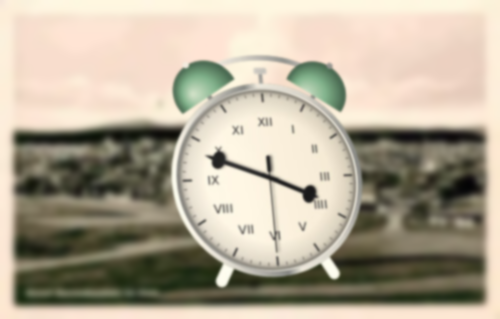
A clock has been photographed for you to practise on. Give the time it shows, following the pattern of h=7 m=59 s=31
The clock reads h=3 m=48 s=30
